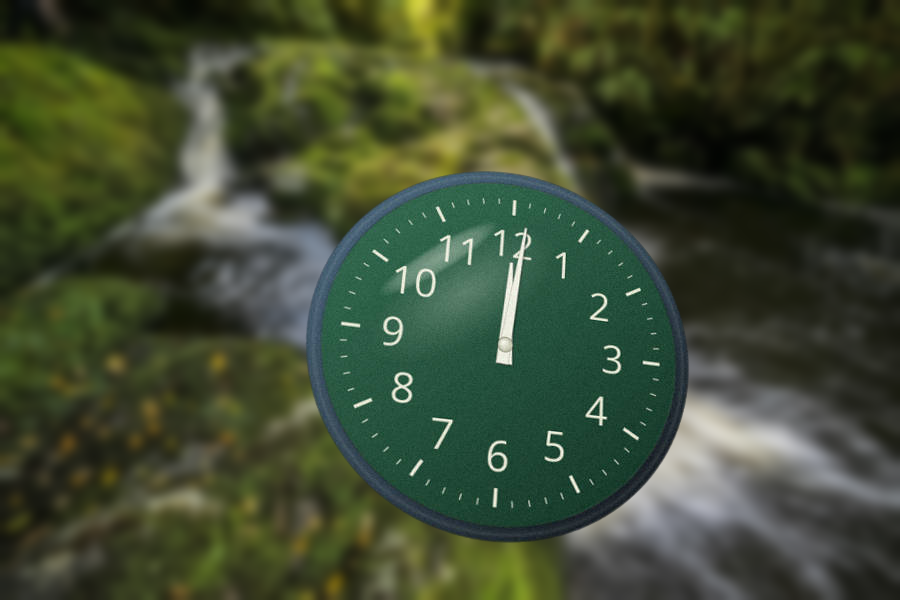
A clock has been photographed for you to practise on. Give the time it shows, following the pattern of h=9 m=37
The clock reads h=12 m=1
